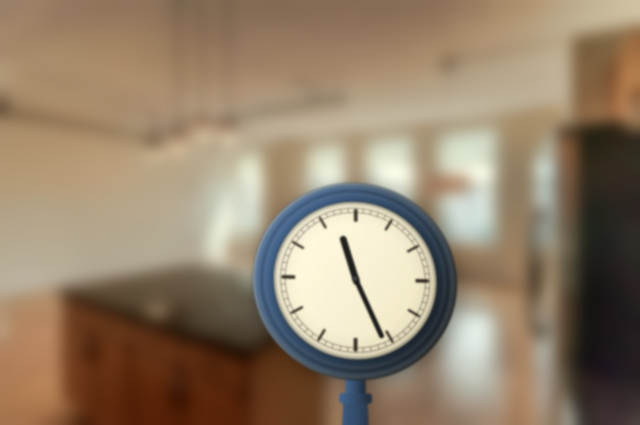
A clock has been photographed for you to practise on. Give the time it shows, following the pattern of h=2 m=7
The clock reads h=11 m=26
